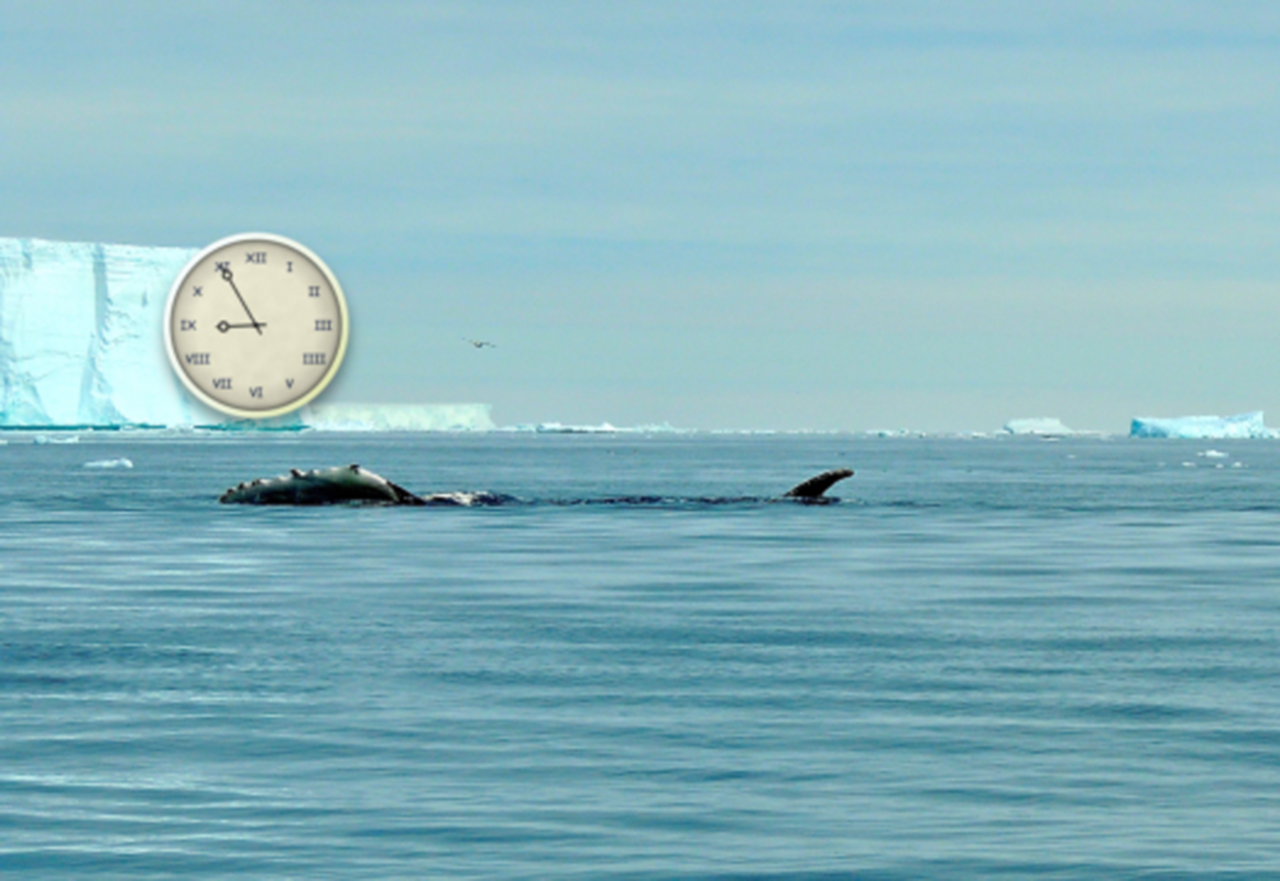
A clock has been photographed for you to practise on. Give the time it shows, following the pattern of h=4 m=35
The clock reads h=8 m=55
